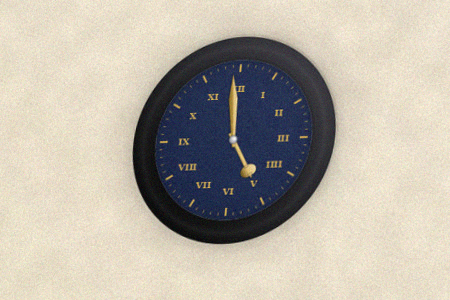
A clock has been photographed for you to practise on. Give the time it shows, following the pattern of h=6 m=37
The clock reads h=4 m=59
